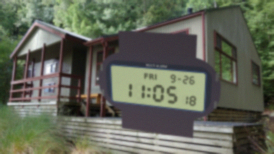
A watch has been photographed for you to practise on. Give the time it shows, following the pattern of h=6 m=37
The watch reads h=11 m=5
